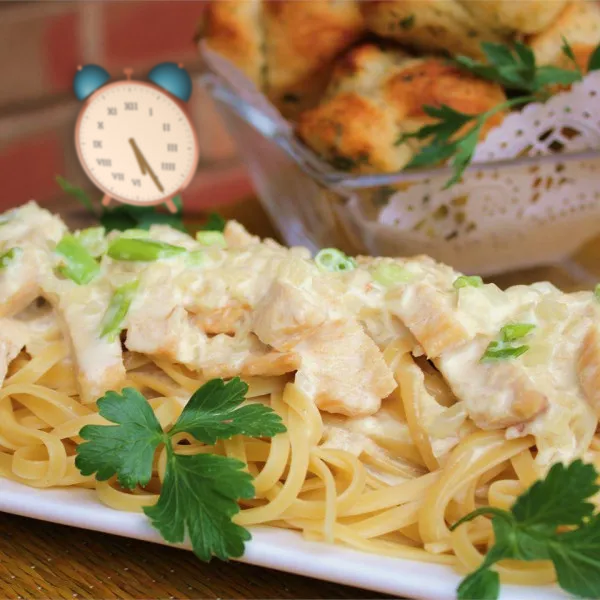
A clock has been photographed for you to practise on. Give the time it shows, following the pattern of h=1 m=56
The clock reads h=5 m=25
